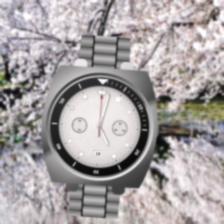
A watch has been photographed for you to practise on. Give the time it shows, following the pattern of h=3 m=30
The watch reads h=5 m=2
